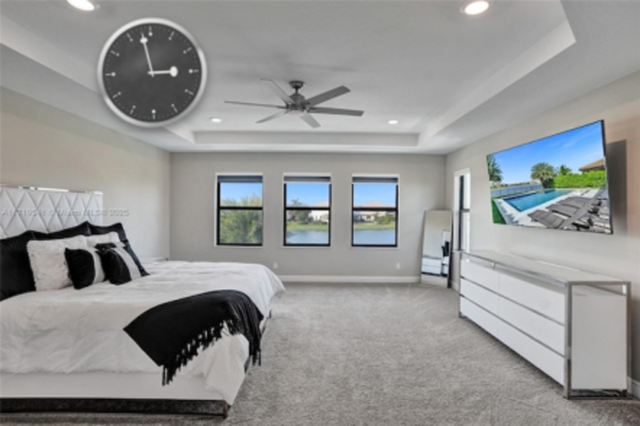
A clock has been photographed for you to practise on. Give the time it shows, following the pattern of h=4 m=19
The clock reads h=2 m=58
